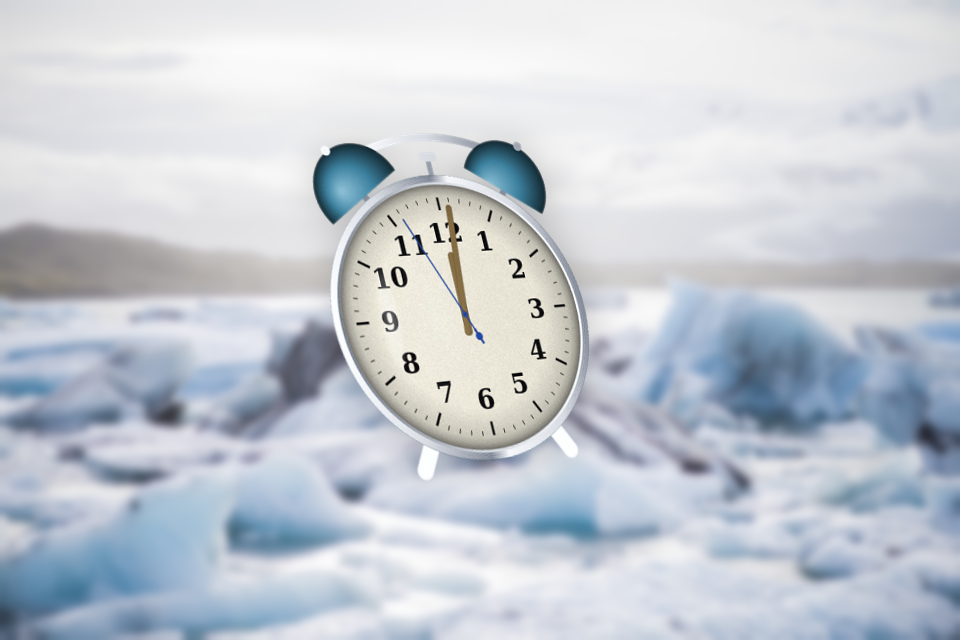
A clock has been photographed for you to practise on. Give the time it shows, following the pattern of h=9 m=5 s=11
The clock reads h=12 m=0 s=56
